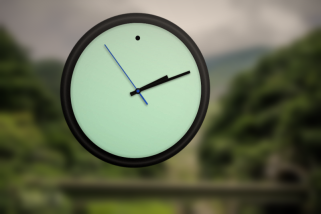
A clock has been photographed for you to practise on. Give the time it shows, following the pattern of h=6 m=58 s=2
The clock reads h=2 m=11 s=54
